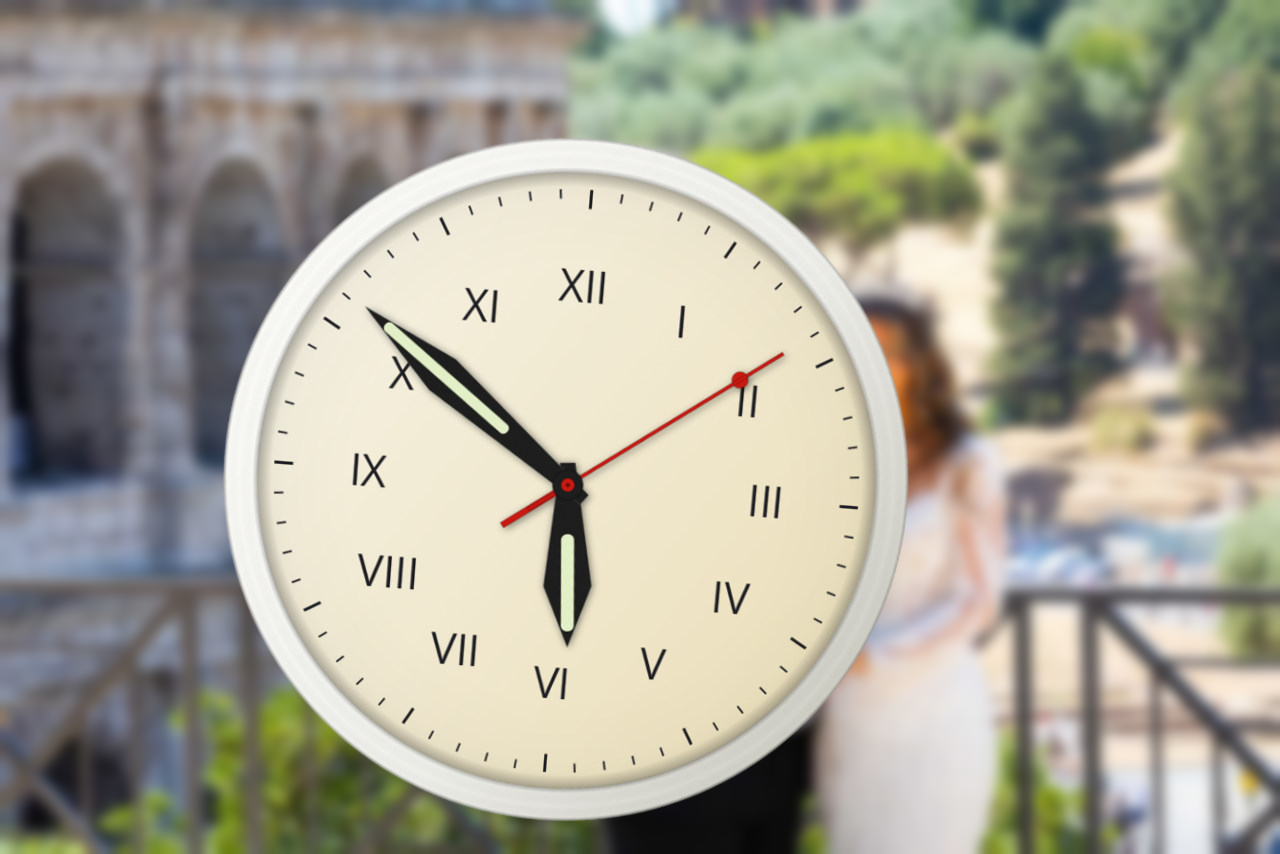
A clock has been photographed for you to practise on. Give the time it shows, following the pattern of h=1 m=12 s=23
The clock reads h=5 m=51 s=9
